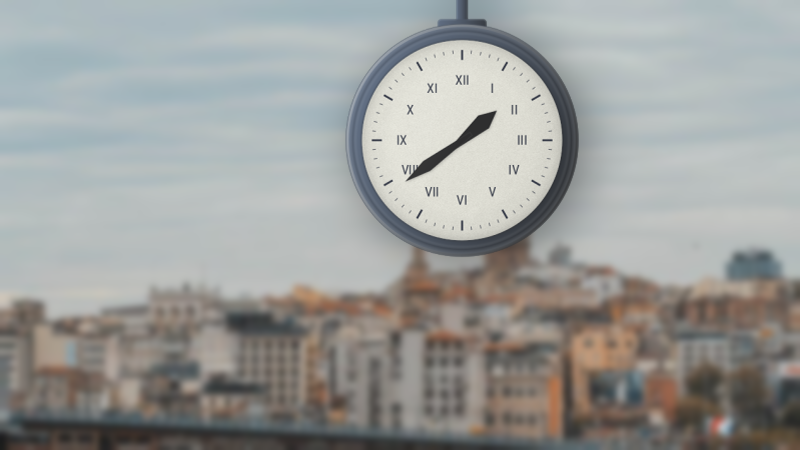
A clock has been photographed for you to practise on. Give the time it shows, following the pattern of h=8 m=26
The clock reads h=1 m=39
